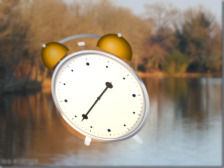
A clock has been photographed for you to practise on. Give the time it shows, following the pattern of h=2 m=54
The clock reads h=1 m=38
